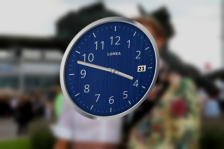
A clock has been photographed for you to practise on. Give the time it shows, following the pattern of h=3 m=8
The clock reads h=3 m=48
